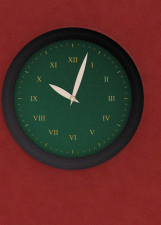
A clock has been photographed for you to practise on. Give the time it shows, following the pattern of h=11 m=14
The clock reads h=10 m=3
